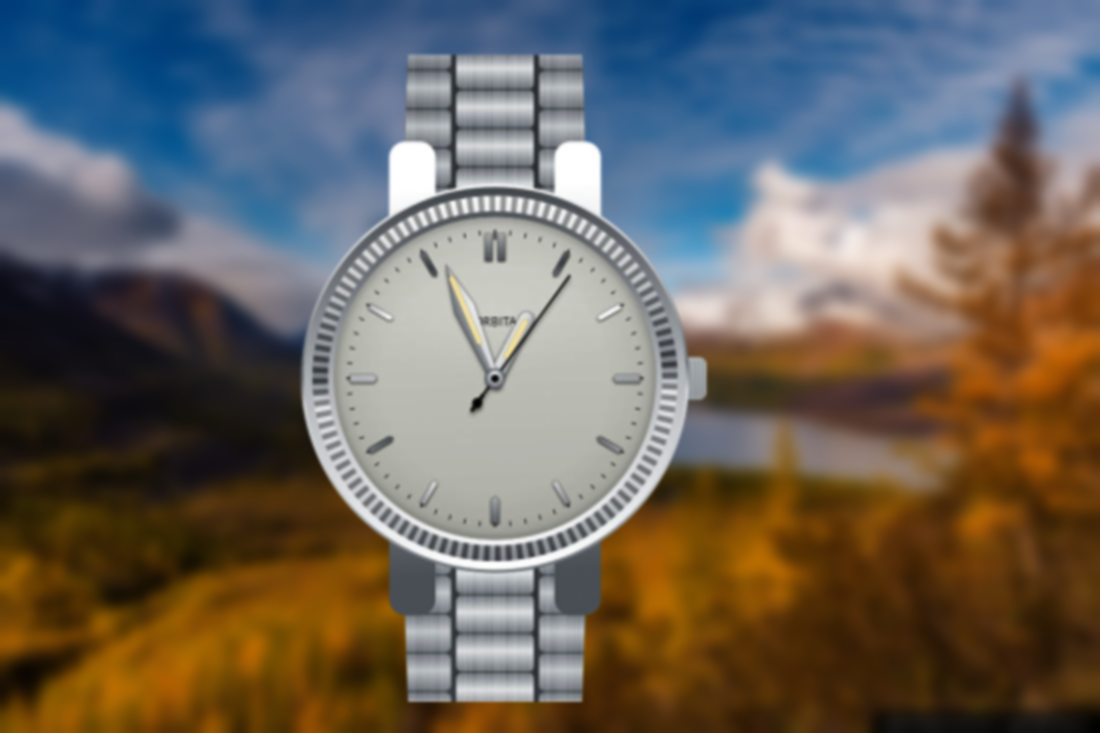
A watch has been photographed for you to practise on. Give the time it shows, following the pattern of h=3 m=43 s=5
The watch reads h=12 m=56 s=6
